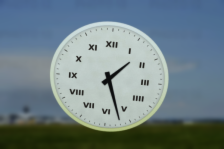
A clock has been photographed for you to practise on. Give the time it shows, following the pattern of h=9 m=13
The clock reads h=1 m=27
